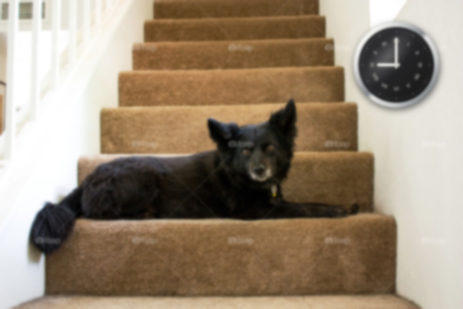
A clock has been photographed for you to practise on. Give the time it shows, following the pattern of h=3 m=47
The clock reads h=9 m=0
